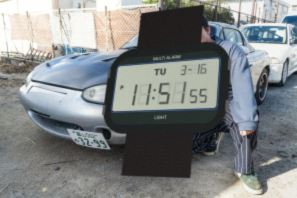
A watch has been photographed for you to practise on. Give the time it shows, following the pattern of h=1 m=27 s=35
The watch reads h=11 m=51 s=55
